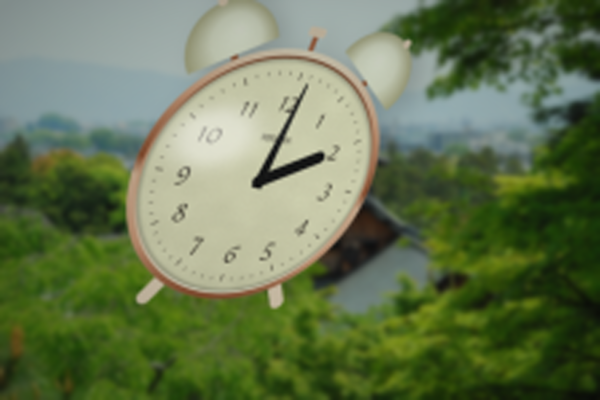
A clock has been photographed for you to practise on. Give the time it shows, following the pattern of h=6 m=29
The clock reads h=2 m=1
